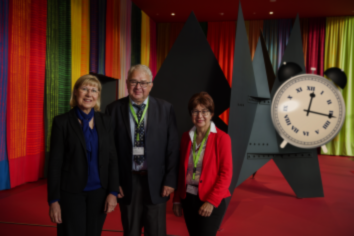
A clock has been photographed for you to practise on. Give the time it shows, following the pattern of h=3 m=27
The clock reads h=12 m=16
